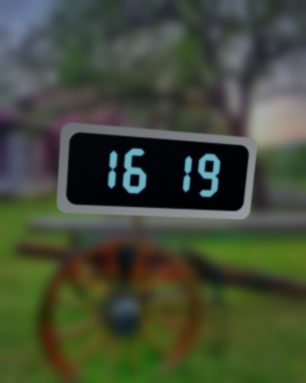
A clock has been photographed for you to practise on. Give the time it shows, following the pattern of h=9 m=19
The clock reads h=16 m=19
